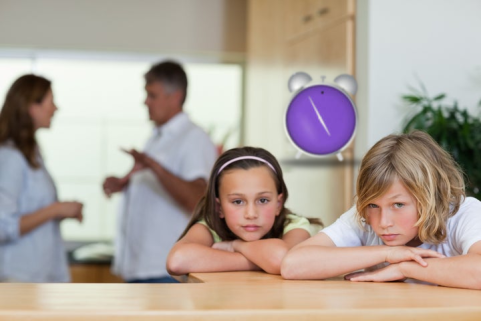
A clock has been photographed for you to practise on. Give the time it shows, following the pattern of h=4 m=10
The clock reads h=4 m=55
